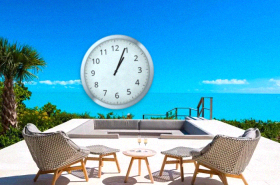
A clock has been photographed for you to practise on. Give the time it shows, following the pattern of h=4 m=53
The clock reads h=1 m=4
